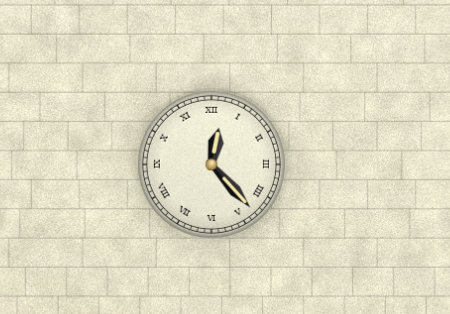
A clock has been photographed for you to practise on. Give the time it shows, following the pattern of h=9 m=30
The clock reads h=12 m=23
